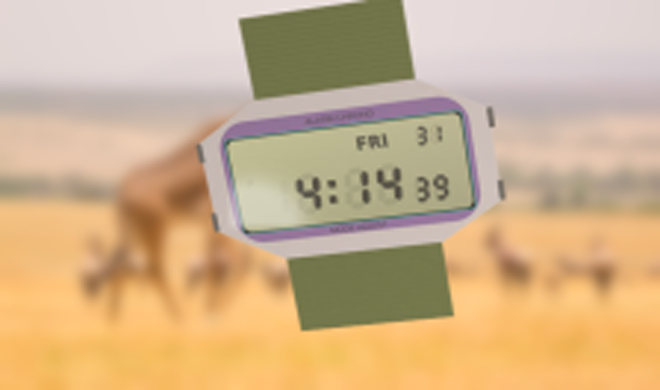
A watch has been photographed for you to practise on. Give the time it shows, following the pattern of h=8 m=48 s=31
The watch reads h=4 m=14 s=39
